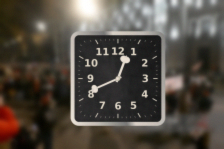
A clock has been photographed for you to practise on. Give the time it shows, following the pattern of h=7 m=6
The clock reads h=12 m=41
